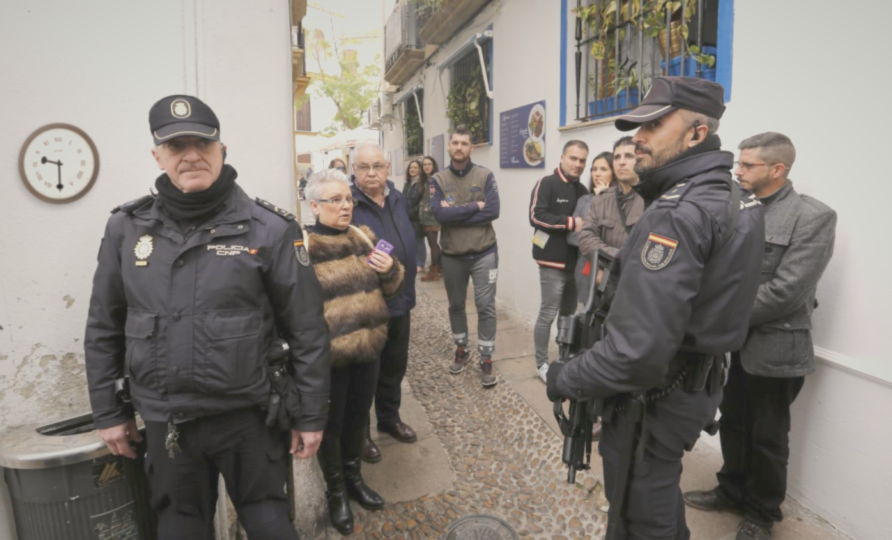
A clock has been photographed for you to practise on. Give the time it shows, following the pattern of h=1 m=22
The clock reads h=9 m=30
